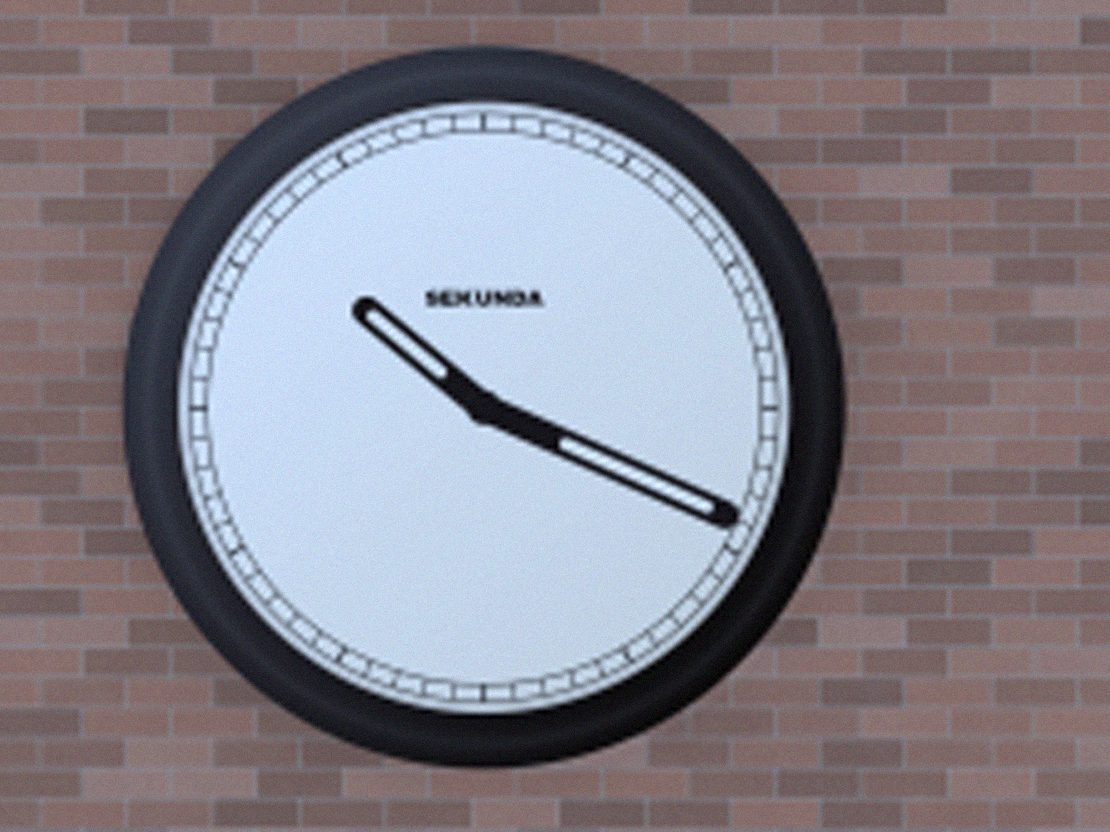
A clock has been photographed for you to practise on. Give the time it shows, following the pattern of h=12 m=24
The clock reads h=10 m=19
